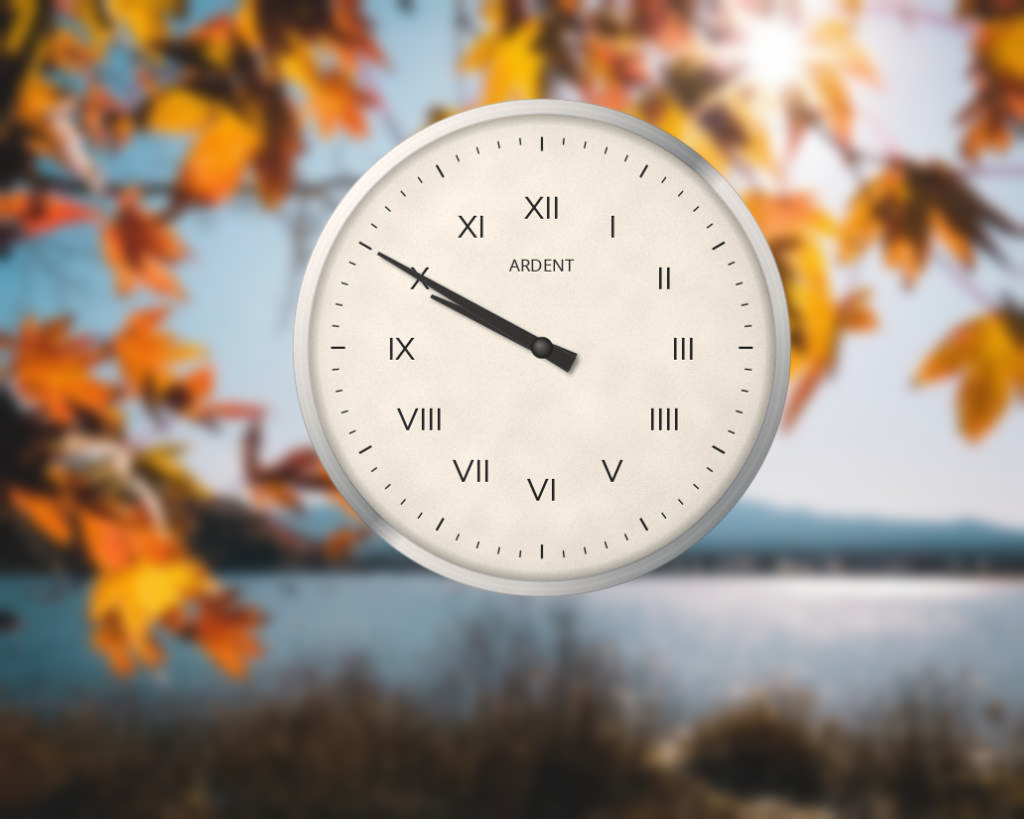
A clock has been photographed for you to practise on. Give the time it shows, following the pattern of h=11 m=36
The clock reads h=9 m=50
